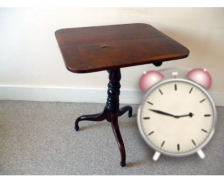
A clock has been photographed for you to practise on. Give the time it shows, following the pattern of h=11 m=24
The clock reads h=2 m=48
